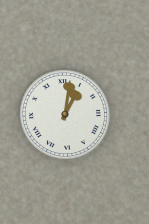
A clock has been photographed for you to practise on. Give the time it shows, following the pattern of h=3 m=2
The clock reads h=1 m=2
